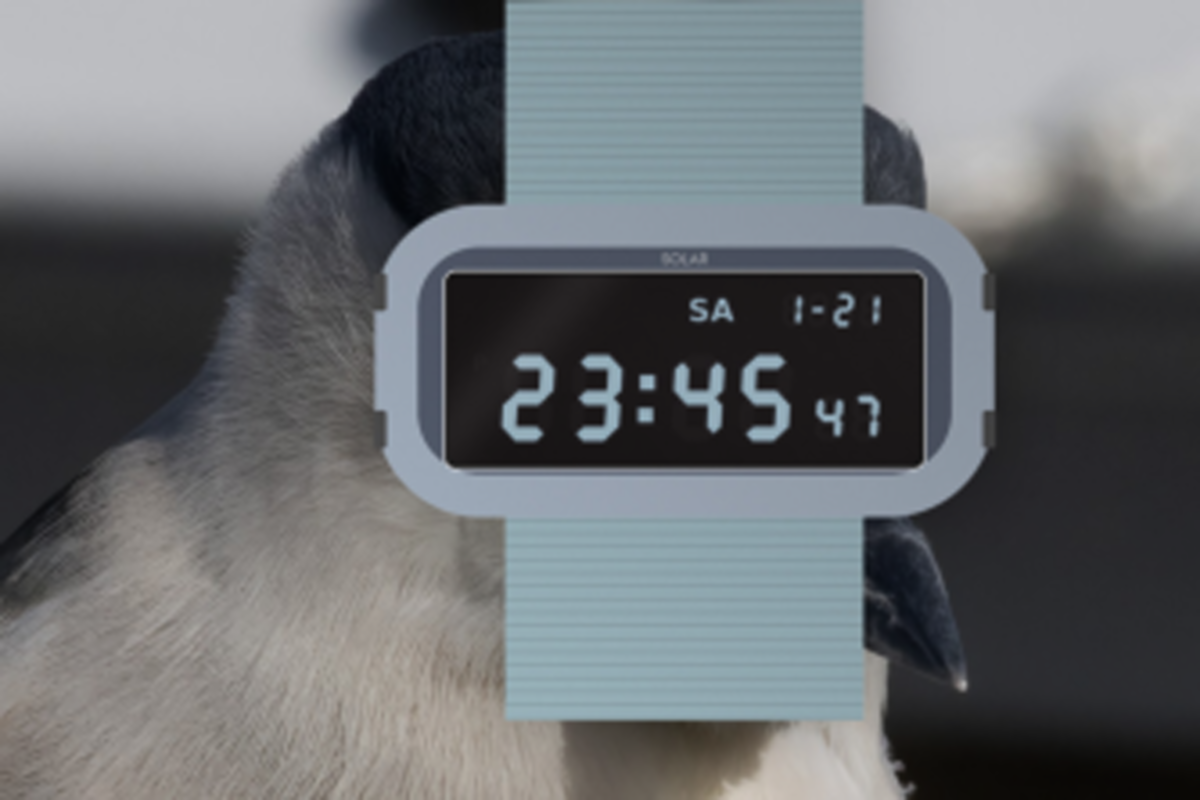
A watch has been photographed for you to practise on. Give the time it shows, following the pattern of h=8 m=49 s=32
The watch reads h=23 m=45 s=47
